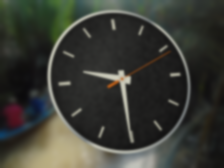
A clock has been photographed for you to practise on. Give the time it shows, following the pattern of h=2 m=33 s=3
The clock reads h=9 m=30 s=11
